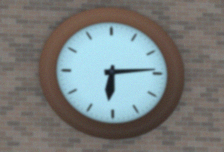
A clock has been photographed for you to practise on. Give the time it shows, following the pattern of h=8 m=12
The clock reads h=6 m=14
